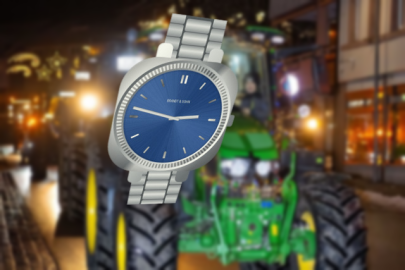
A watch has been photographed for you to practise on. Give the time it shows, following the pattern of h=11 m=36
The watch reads h=2 m=47
